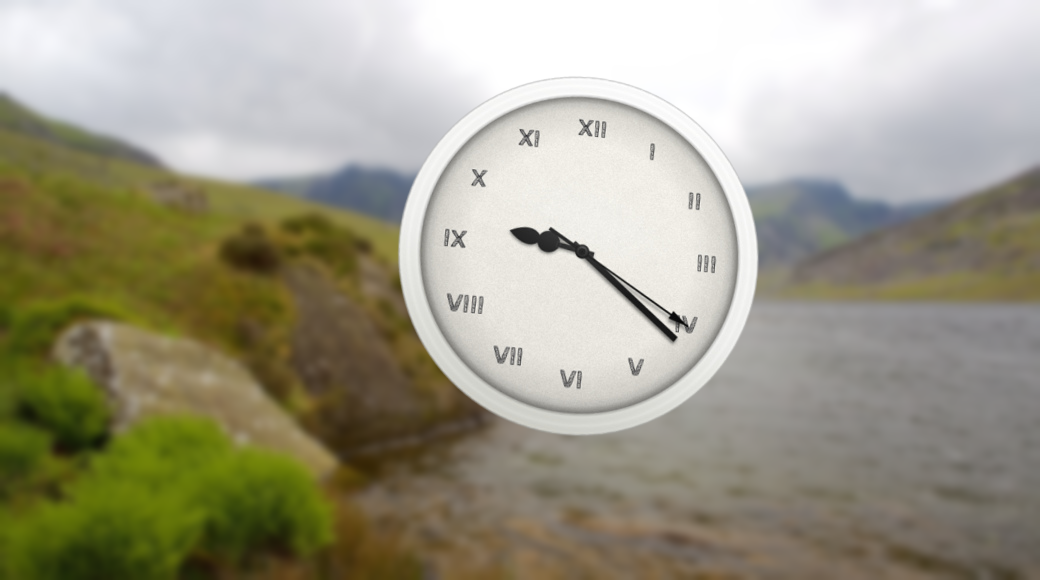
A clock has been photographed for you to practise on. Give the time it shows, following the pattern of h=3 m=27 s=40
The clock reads h=9 m=21 s=20
